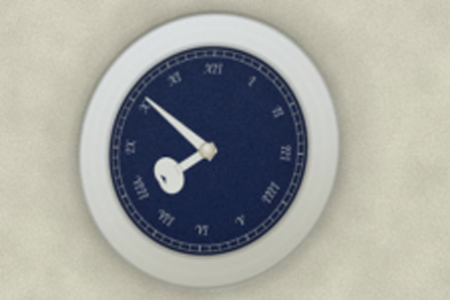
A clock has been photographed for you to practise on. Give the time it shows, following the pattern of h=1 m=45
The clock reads h=7 m=51
